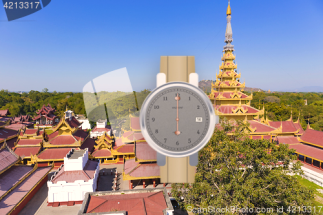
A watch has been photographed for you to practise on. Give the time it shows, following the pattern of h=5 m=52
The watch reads h=6 m=0
